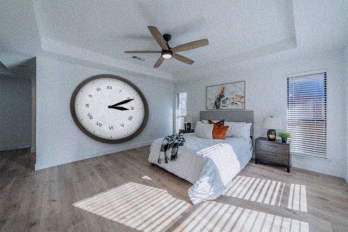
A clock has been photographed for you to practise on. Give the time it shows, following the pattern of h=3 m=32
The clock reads h=3 m=11
